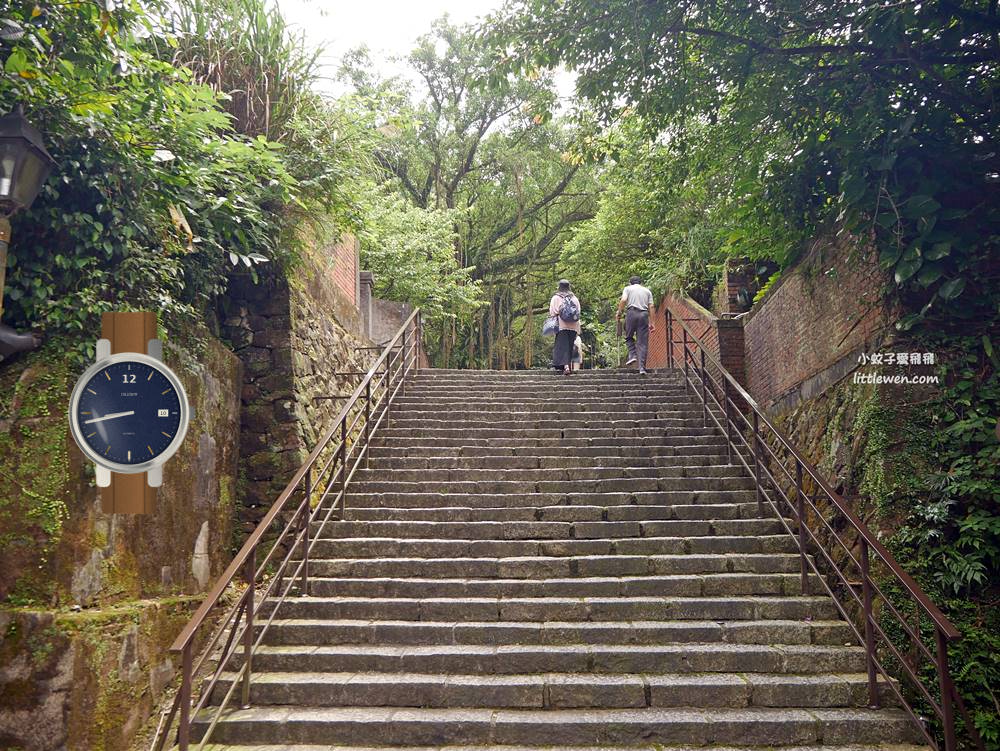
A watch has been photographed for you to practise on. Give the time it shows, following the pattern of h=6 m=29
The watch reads h=8 m=43
